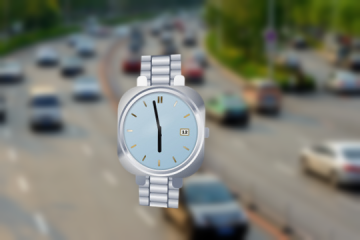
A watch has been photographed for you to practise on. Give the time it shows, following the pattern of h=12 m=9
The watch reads h=5 m=58
